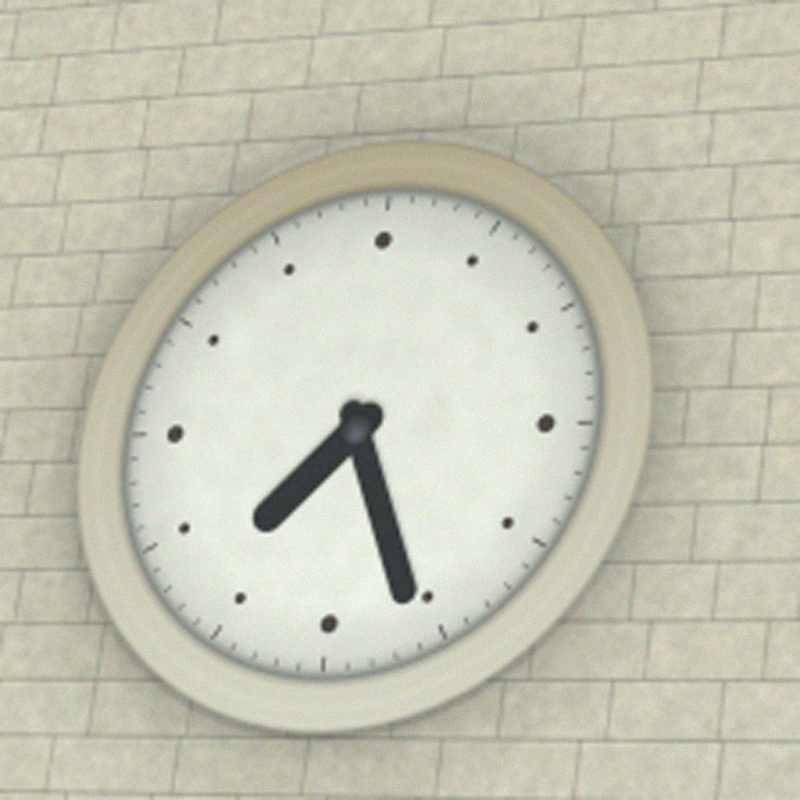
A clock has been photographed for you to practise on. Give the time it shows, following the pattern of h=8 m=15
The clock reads h=7 m=26
